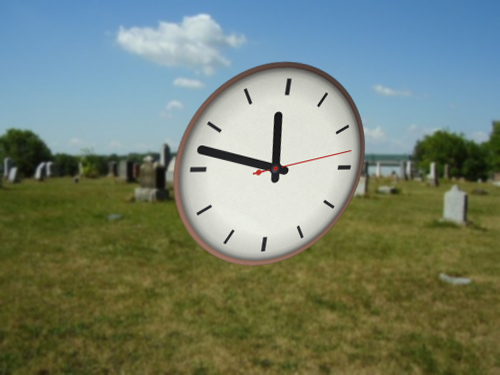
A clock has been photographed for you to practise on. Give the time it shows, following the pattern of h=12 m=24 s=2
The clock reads h=11 m=47 s=13
